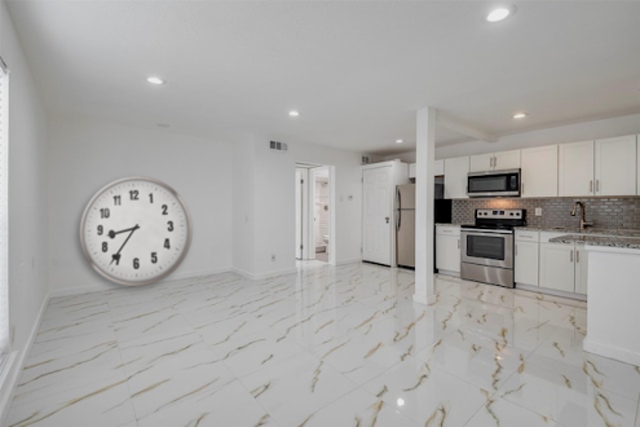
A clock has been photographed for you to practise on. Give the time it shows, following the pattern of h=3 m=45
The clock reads h=8 m=36
